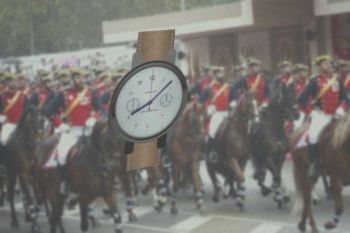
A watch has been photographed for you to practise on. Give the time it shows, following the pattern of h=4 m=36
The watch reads h=8 m=8
